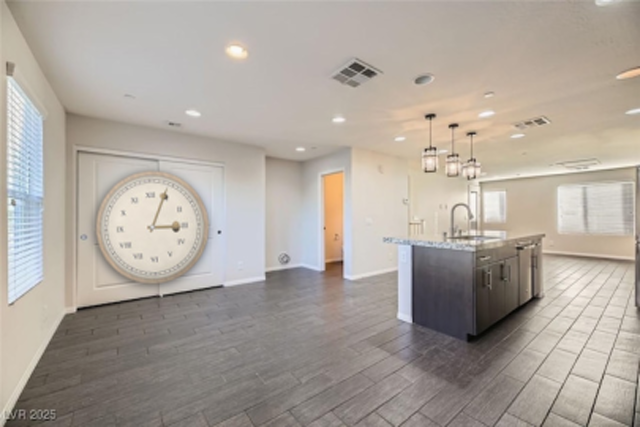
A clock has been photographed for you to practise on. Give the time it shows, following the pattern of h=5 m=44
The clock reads h=3 m=4
